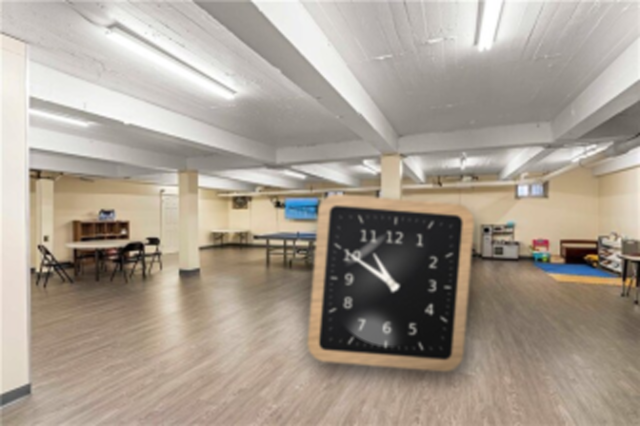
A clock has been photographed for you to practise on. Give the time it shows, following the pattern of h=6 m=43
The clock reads h=10 m=50
